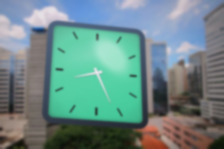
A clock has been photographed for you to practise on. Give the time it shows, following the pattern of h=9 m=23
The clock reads h=8 m=26
